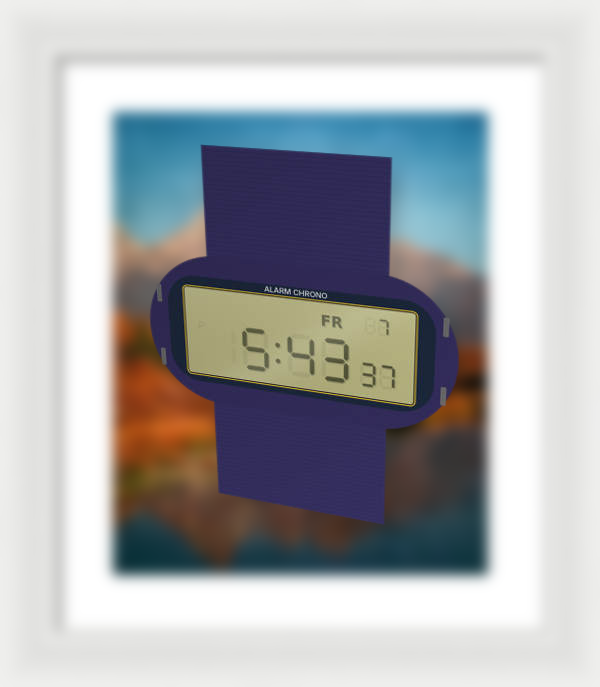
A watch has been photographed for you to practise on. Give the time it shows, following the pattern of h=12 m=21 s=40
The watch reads h=5 m=43 s=37
